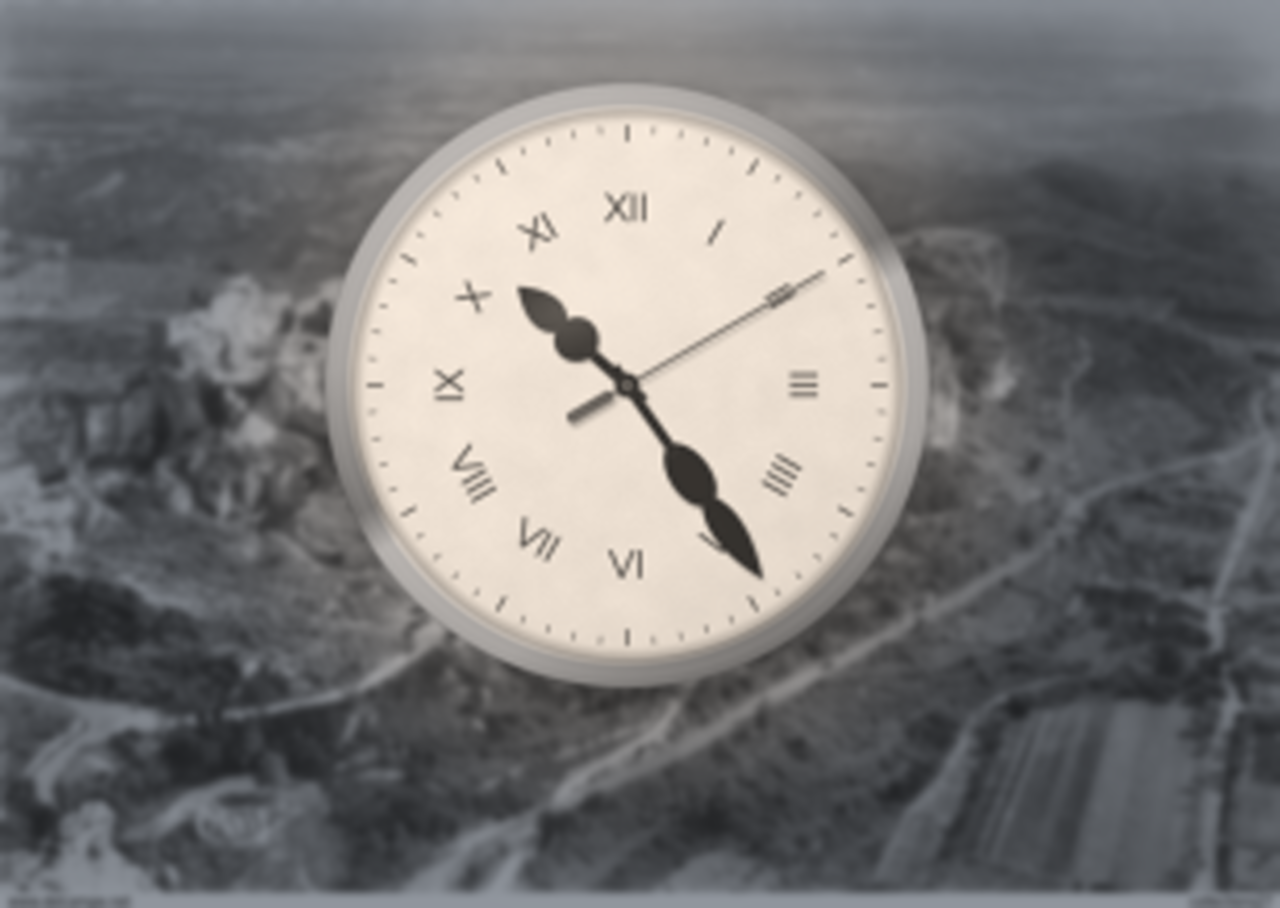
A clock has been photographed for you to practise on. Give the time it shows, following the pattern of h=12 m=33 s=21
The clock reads h=10 m=24 s=10
